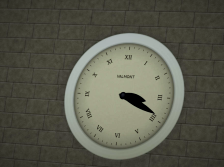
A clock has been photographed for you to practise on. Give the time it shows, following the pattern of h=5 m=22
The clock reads h=3 m=19
